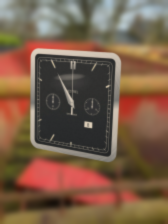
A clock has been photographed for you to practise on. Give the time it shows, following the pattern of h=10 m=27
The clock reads h=10 m=55
